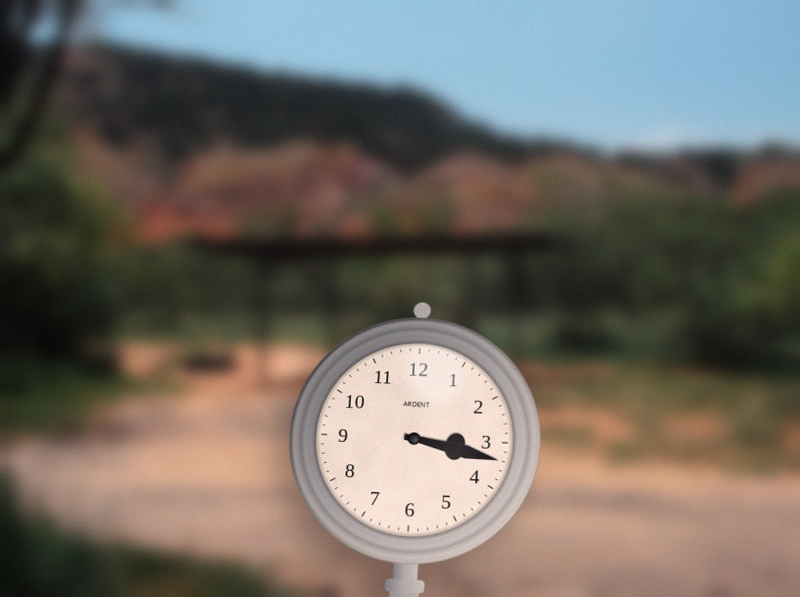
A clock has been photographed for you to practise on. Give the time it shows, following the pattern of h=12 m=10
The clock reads h=3 m=17
